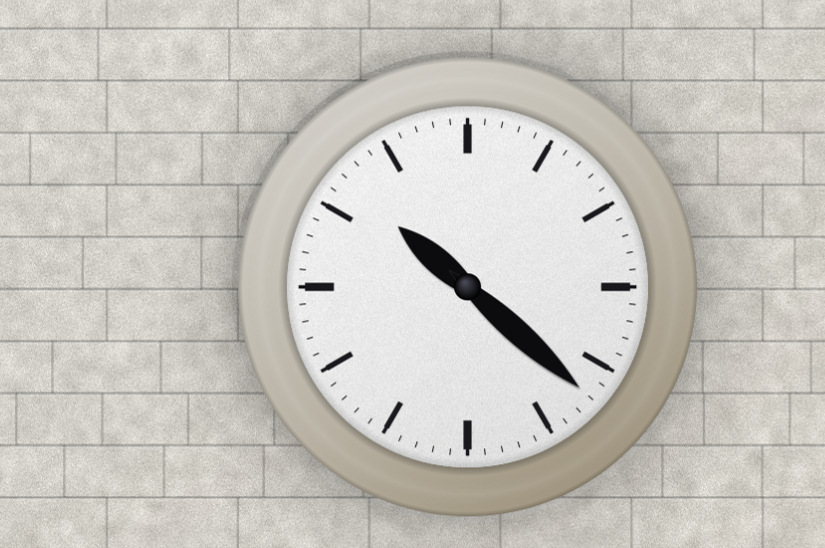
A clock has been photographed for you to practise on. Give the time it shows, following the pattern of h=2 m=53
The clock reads h=10 m=22
